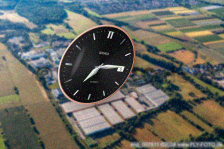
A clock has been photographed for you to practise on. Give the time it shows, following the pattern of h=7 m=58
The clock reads h=7 m=14
